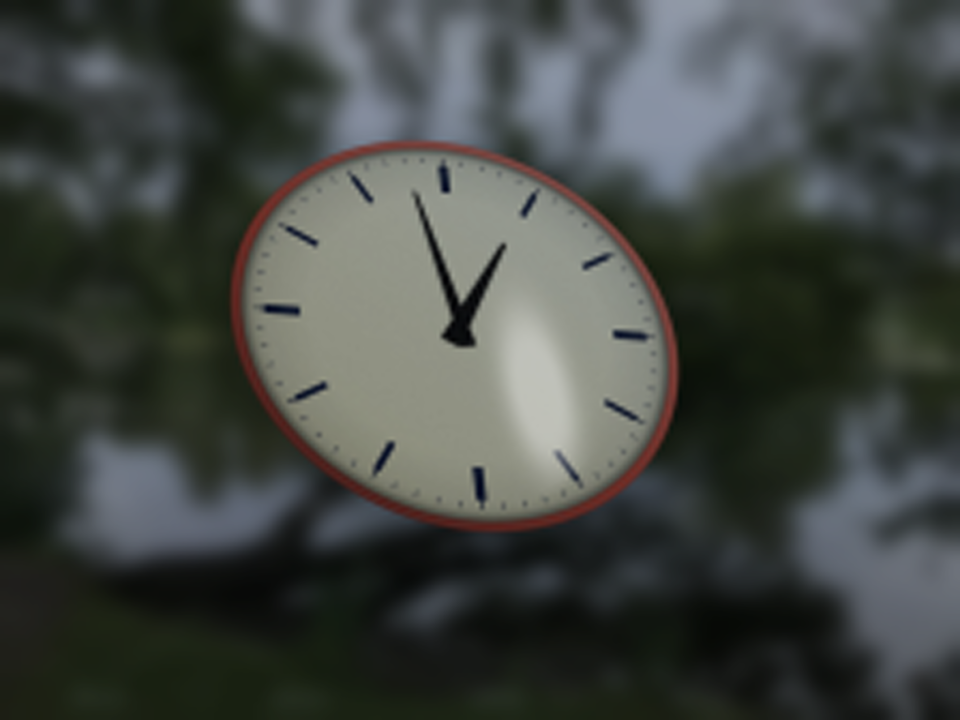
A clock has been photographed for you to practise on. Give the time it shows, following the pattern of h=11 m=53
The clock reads h=12 m=58
